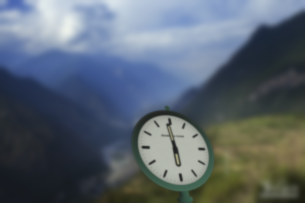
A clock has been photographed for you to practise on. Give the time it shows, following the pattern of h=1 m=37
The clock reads h=5 m=59
